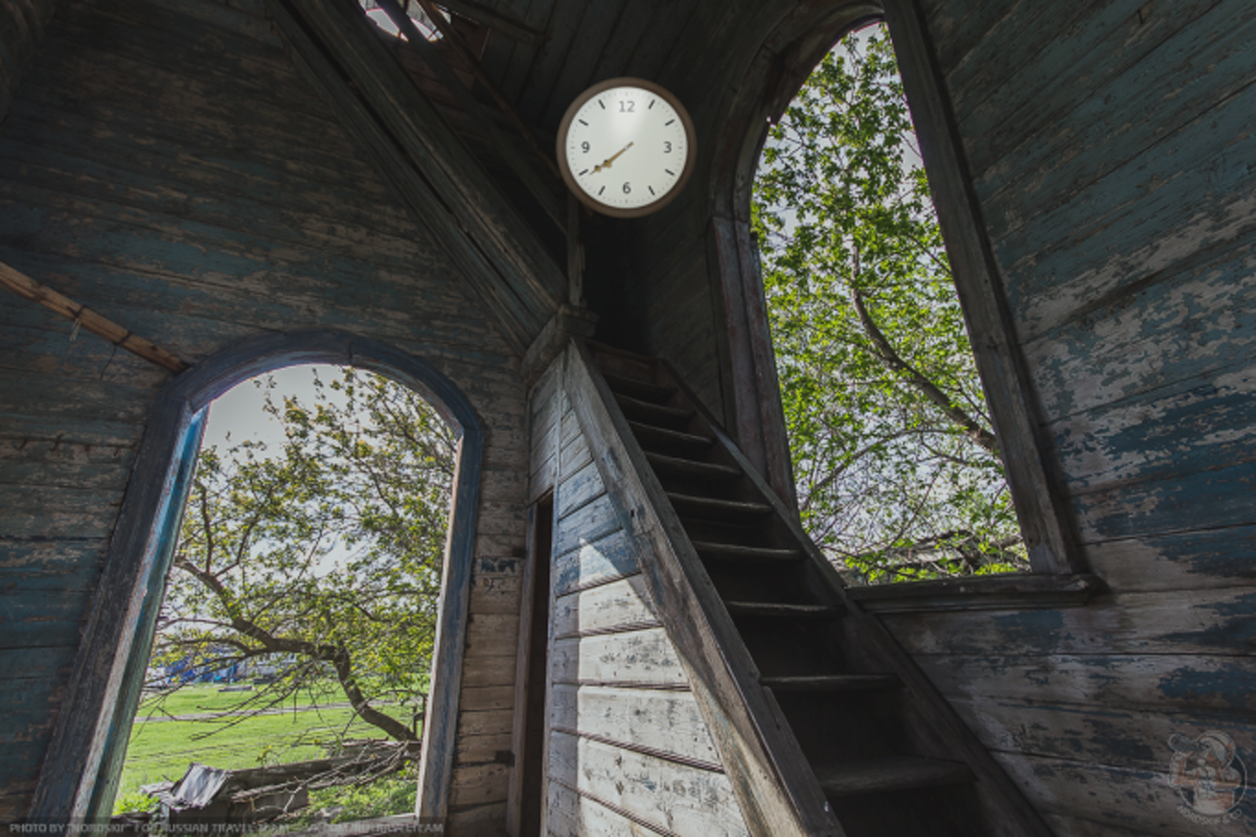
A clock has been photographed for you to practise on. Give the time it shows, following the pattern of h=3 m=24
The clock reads h=7 m=39
